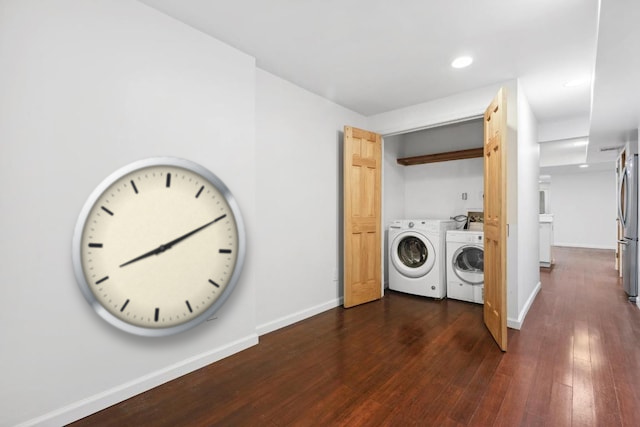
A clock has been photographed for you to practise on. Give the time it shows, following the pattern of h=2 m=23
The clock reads h=8 m=10
